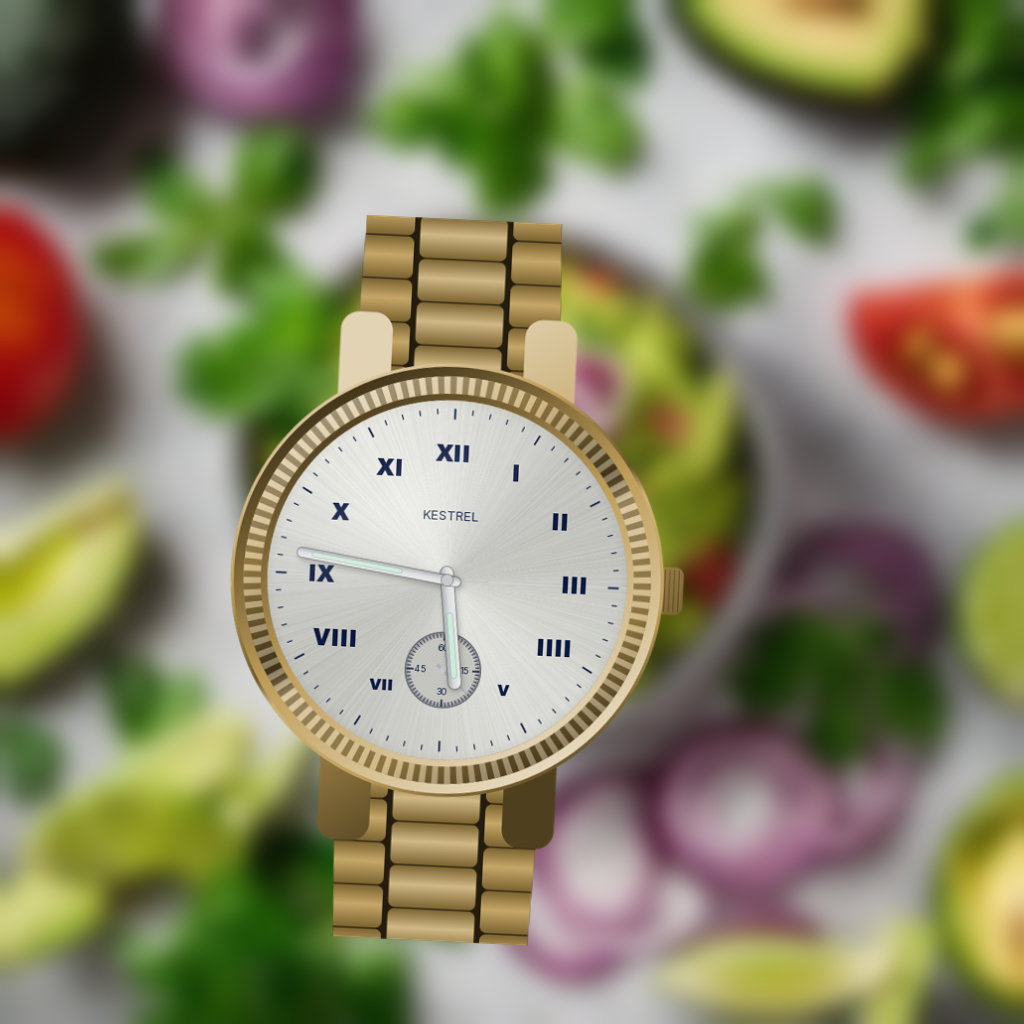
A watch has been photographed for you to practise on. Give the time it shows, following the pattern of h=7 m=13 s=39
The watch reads h=5 m=46 s=22
